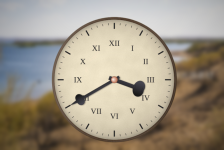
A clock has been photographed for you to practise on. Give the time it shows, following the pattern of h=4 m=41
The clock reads h=3 m=40
